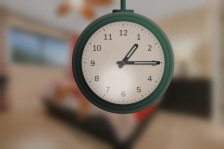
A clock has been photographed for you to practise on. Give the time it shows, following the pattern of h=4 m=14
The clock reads h=1 m=15
